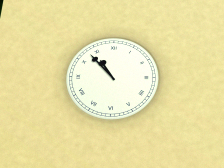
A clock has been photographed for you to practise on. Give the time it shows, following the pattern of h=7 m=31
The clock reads h=10 m=53
